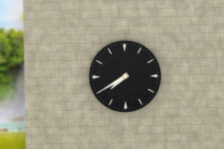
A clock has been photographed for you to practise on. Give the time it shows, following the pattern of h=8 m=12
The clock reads h=7 m=40
